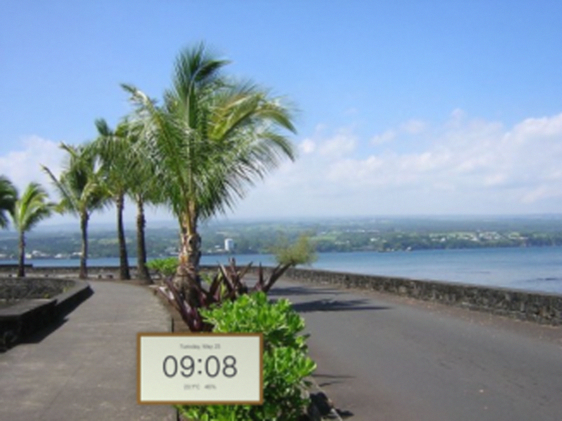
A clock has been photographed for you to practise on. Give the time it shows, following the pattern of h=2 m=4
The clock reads h=9 m=8
